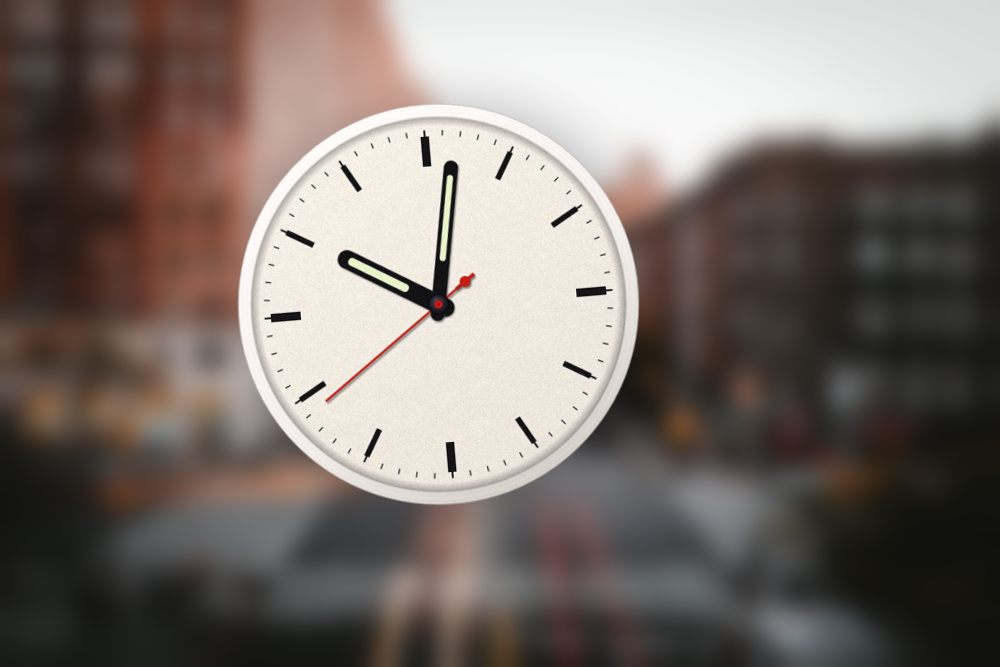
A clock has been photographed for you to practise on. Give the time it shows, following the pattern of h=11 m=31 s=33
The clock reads h=10 m=1 s=39
